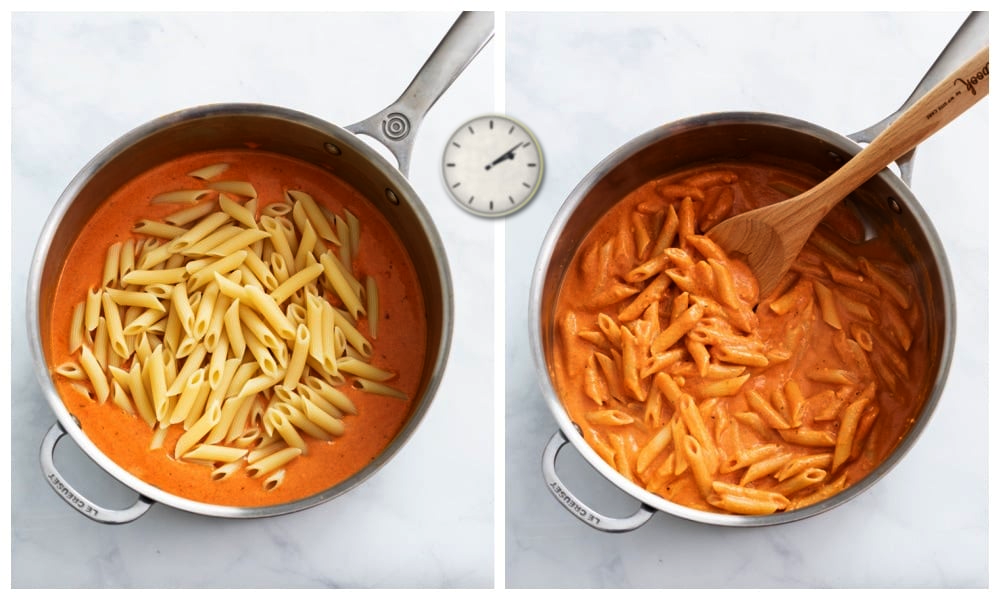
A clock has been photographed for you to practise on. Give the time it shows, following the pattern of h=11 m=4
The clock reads h=2 m=9
